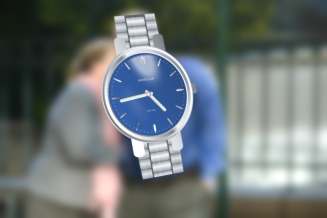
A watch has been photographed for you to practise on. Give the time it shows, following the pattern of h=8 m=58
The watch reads h=4 m=44
